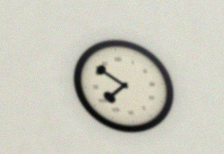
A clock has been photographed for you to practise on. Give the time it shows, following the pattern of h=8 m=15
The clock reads h=7 m=52
